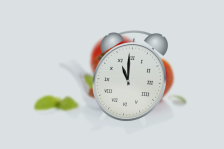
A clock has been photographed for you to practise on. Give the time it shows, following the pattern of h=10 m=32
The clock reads h=10 m=59
